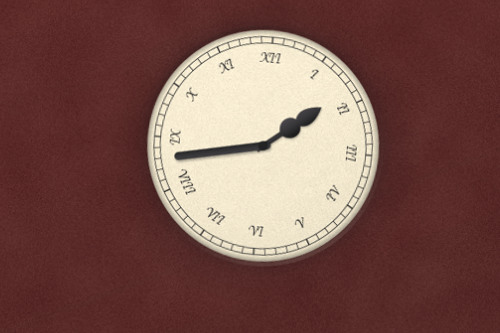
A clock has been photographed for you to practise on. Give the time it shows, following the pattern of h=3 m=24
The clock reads h=1 m=43
